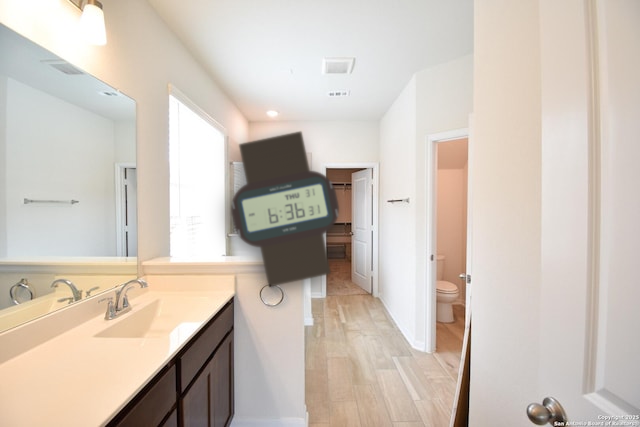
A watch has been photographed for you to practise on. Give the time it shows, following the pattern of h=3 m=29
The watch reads h=6 m=36
